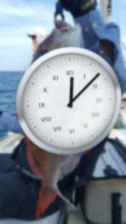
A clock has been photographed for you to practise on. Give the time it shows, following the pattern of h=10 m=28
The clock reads h=12 m=8
